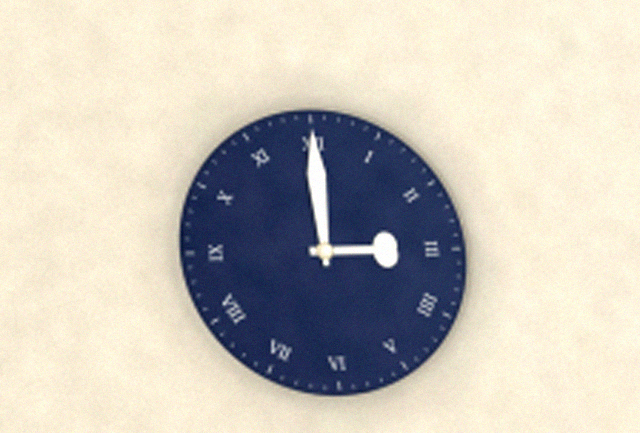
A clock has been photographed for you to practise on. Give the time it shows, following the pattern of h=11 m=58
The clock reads h=3 m=0
